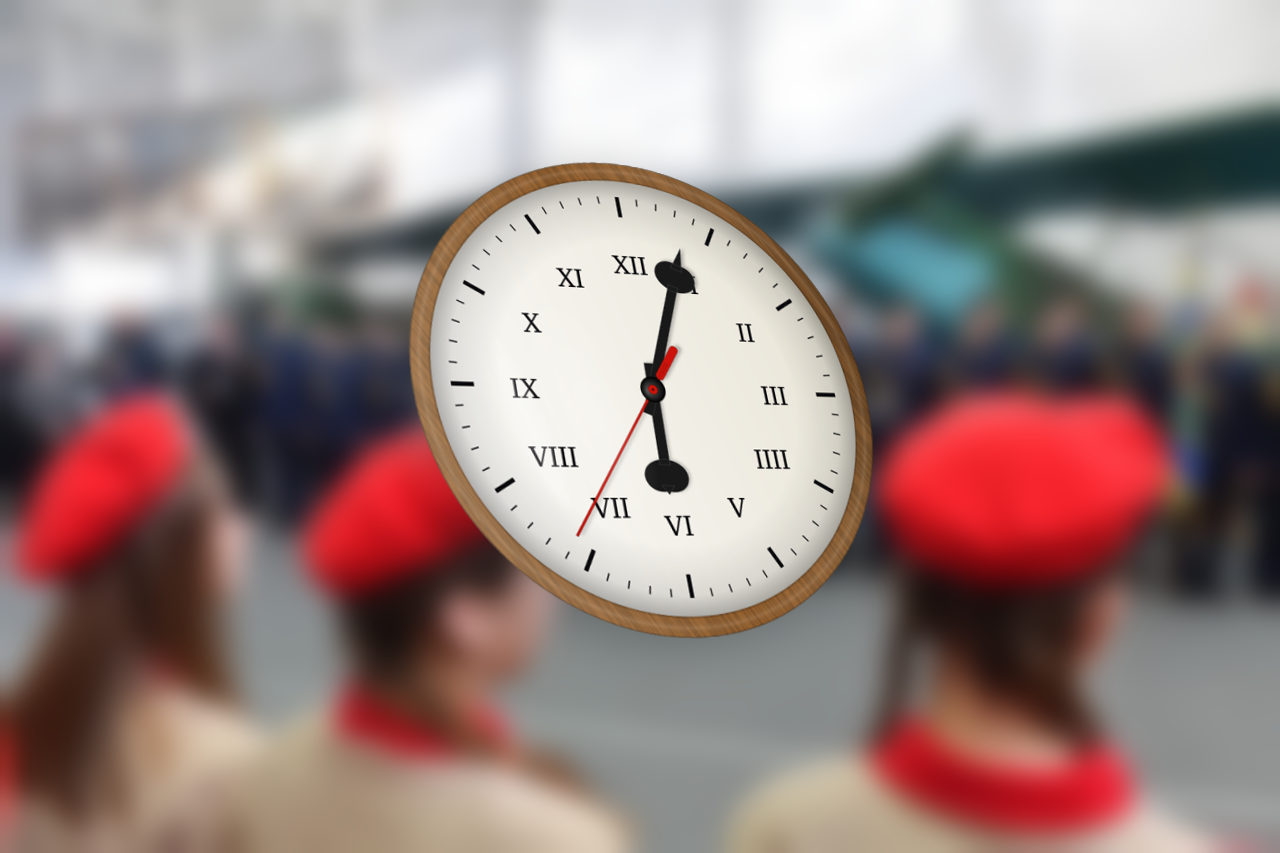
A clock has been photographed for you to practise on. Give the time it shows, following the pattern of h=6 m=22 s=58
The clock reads h=6 m=3 s=36
